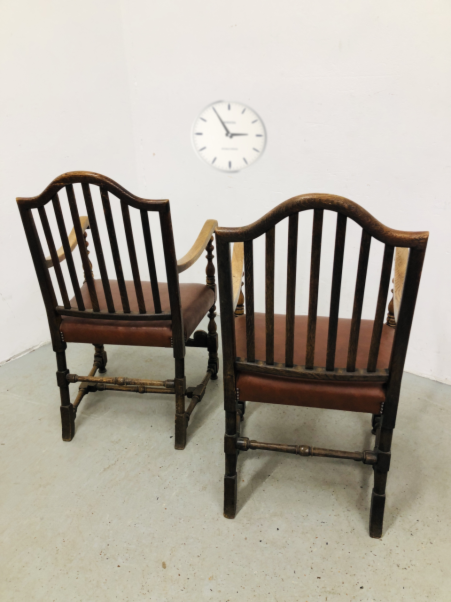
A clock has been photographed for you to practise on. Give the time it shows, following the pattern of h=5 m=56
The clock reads h=2 m=55
